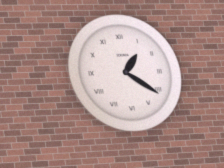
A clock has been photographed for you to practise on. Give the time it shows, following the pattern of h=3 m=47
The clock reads h=1 m=21
